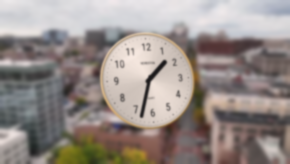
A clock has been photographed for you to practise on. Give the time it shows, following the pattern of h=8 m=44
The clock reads h=1 m=33
